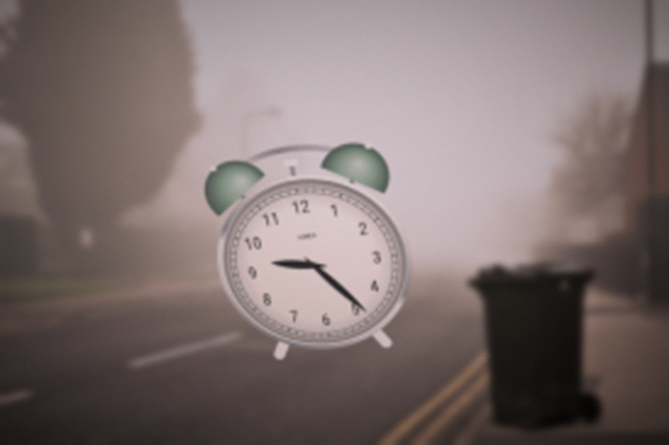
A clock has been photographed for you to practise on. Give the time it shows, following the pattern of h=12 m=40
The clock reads h=9 m=24
